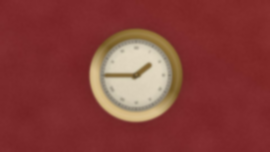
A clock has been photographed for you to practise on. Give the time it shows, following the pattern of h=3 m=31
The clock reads h=1 m=45
